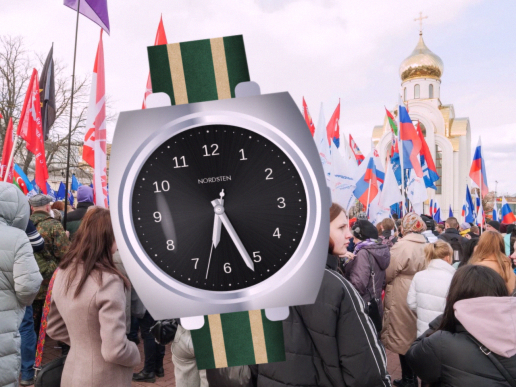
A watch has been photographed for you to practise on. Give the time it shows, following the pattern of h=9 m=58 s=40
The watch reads h=6 m=26 s=33
